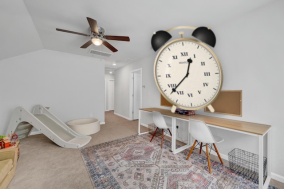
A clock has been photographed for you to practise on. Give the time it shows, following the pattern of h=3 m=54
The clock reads h=12 m=38
